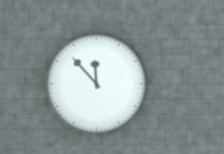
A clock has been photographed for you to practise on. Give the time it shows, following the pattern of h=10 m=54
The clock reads h=11 m=53
